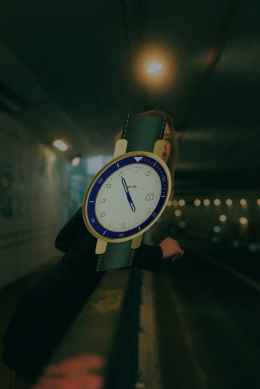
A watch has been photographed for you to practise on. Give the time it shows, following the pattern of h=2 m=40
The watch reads h=4 m=55
